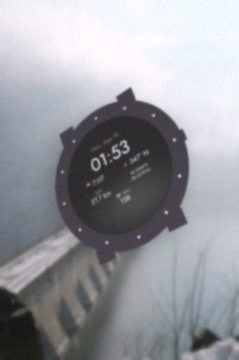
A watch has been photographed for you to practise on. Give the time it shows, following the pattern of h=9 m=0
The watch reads h=1 m=53
